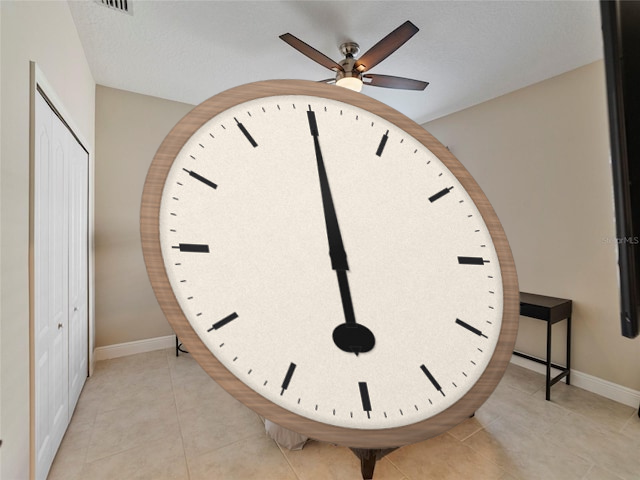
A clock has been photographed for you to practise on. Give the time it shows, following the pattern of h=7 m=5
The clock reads h=6 m=0
